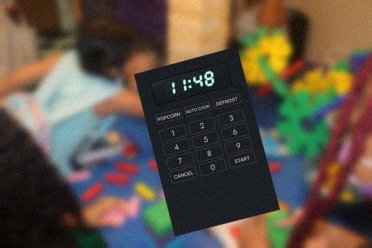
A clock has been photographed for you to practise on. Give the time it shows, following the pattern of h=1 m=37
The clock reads h=11 m=48
